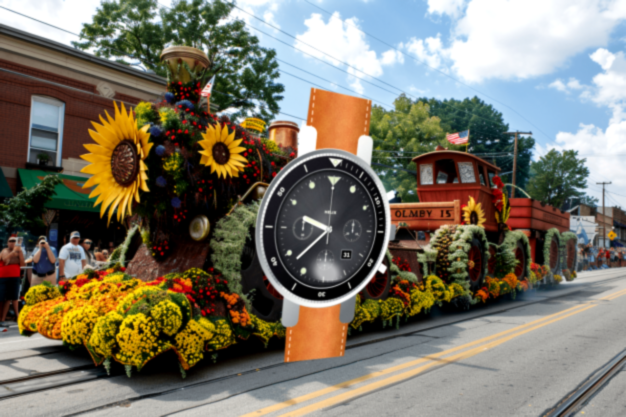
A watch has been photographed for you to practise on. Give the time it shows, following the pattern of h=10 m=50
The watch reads h=9 m=38
